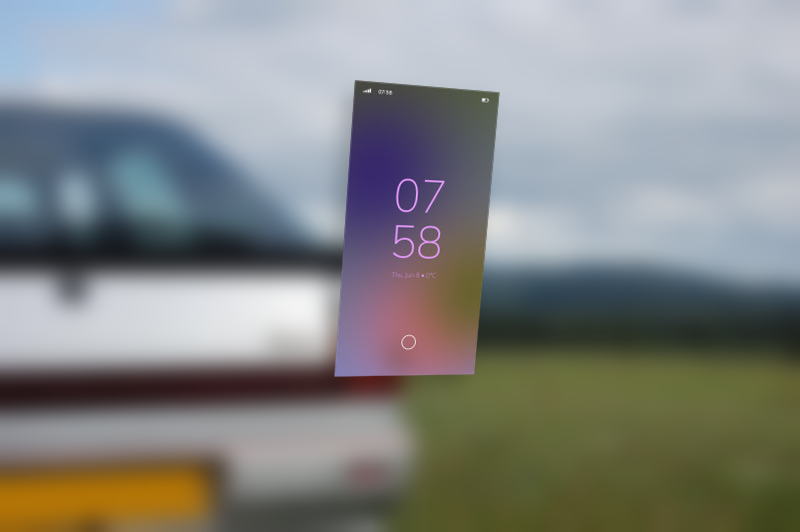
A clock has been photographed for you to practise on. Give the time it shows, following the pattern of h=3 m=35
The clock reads h=7 m=58
